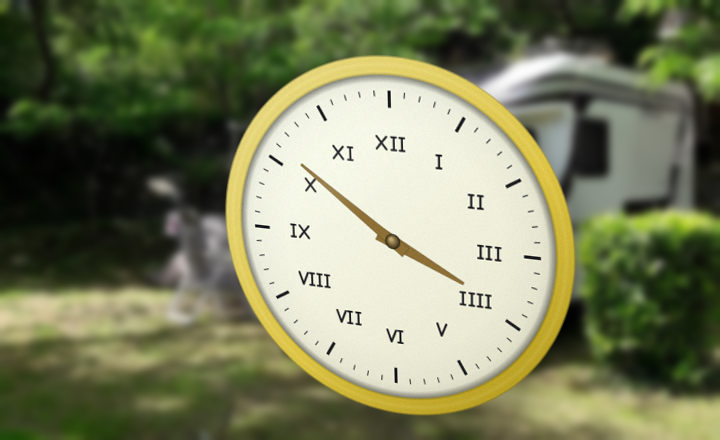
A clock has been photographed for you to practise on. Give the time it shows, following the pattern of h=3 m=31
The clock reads h=3 m=51
